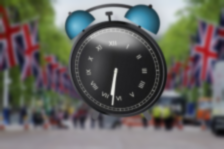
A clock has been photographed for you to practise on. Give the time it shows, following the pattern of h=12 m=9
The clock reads h=6 m=32
